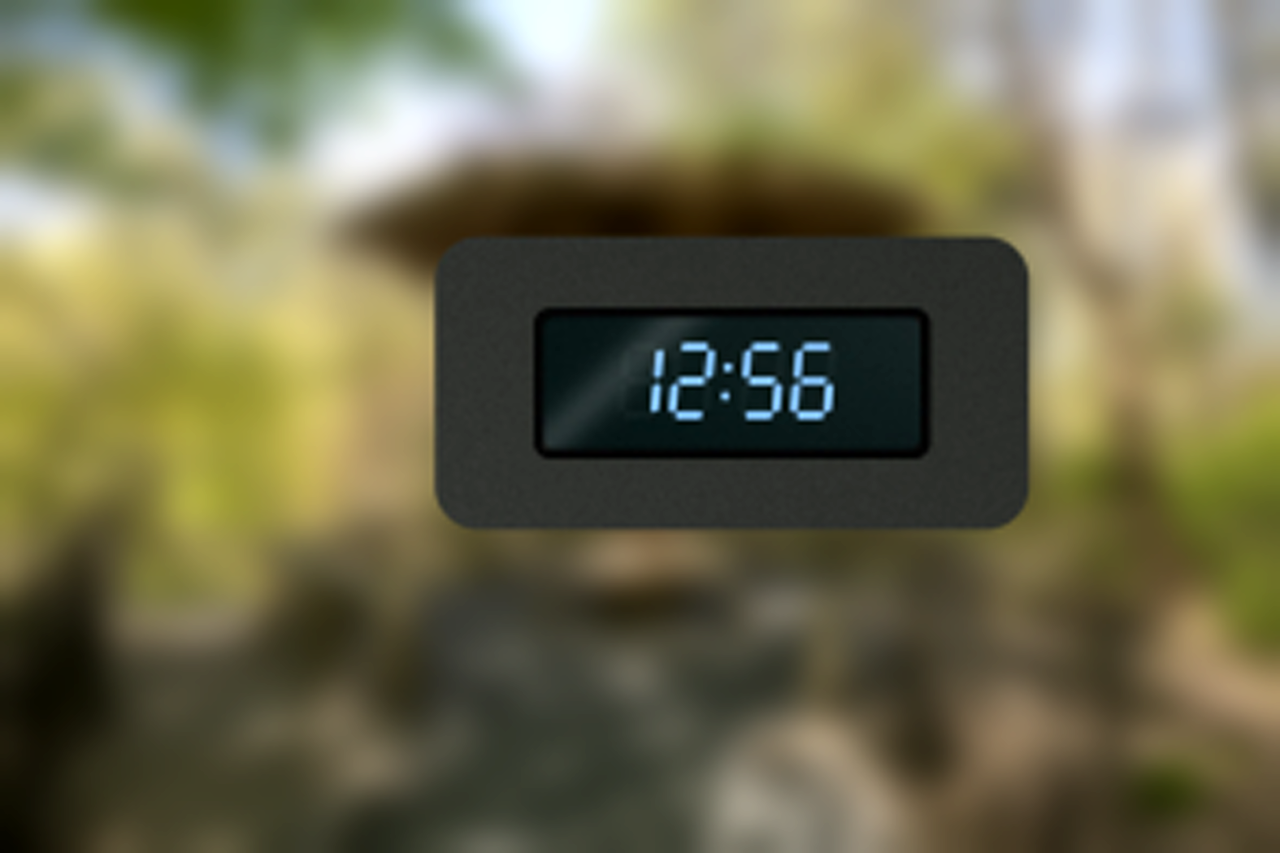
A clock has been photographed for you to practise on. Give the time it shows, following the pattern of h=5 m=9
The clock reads h=12 m=56
